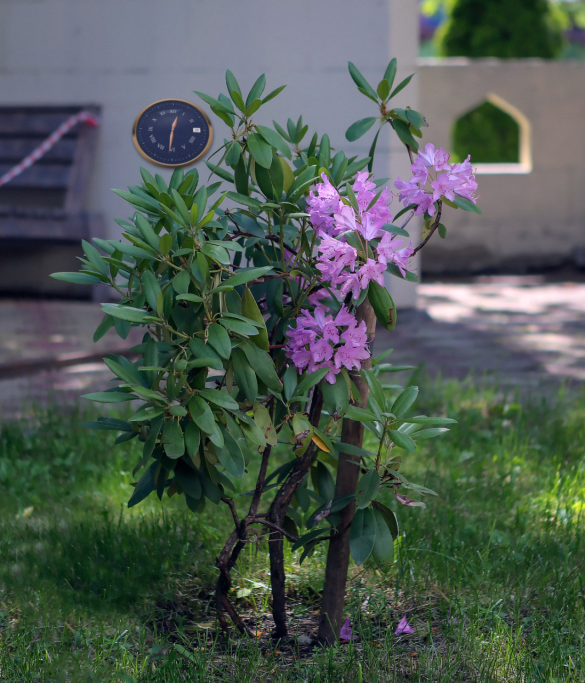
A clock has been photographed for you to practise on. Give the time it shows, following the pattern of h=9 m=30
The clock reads h=12 m=31
